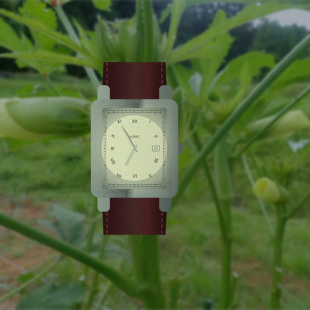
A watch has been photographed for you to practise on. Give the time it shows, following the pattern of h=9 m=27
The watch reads h=6 m=55
